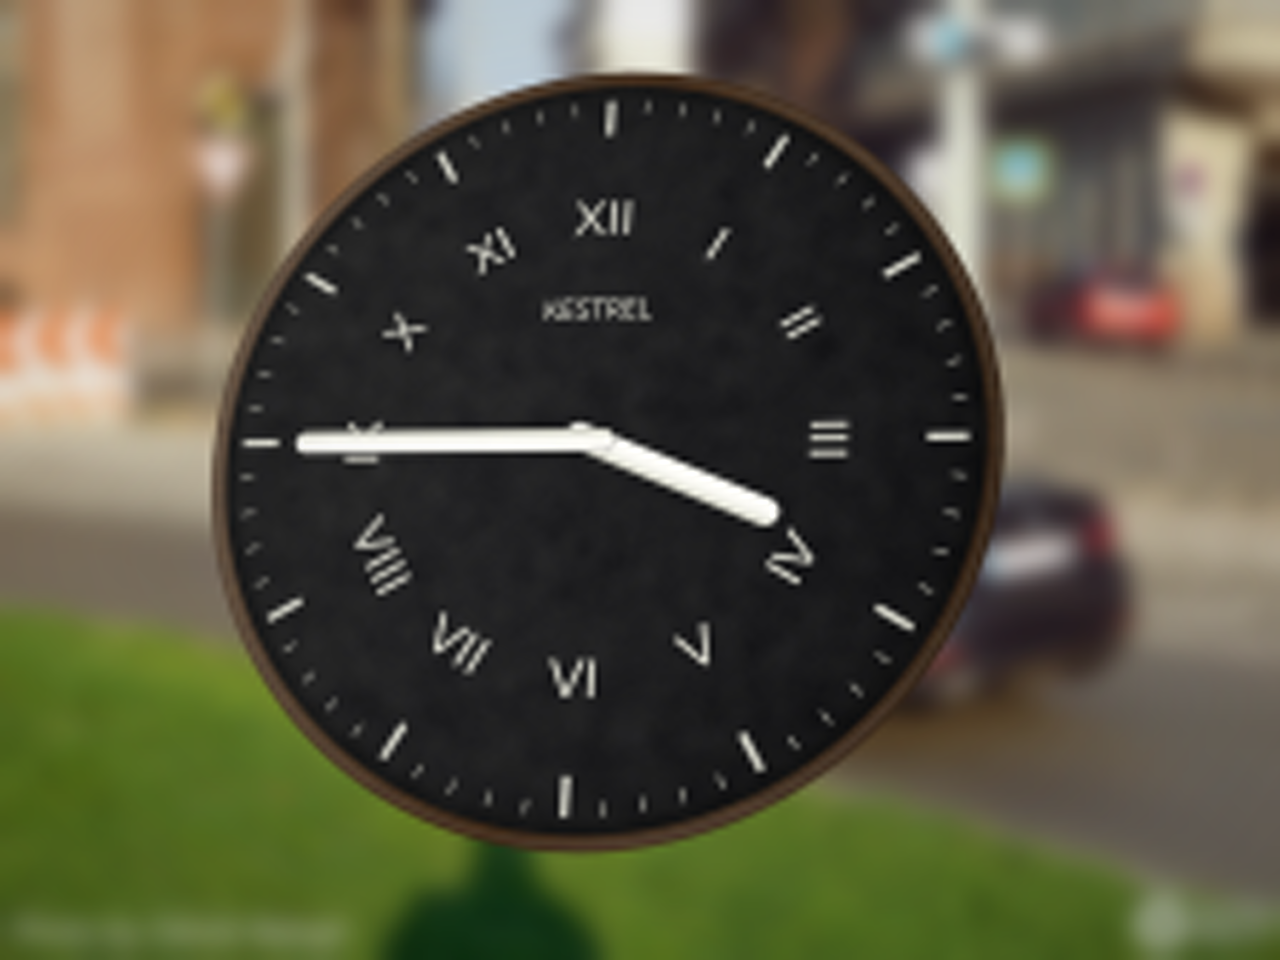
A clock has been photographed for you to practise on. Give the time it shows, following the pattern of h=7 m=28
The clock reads h=3 m=45
